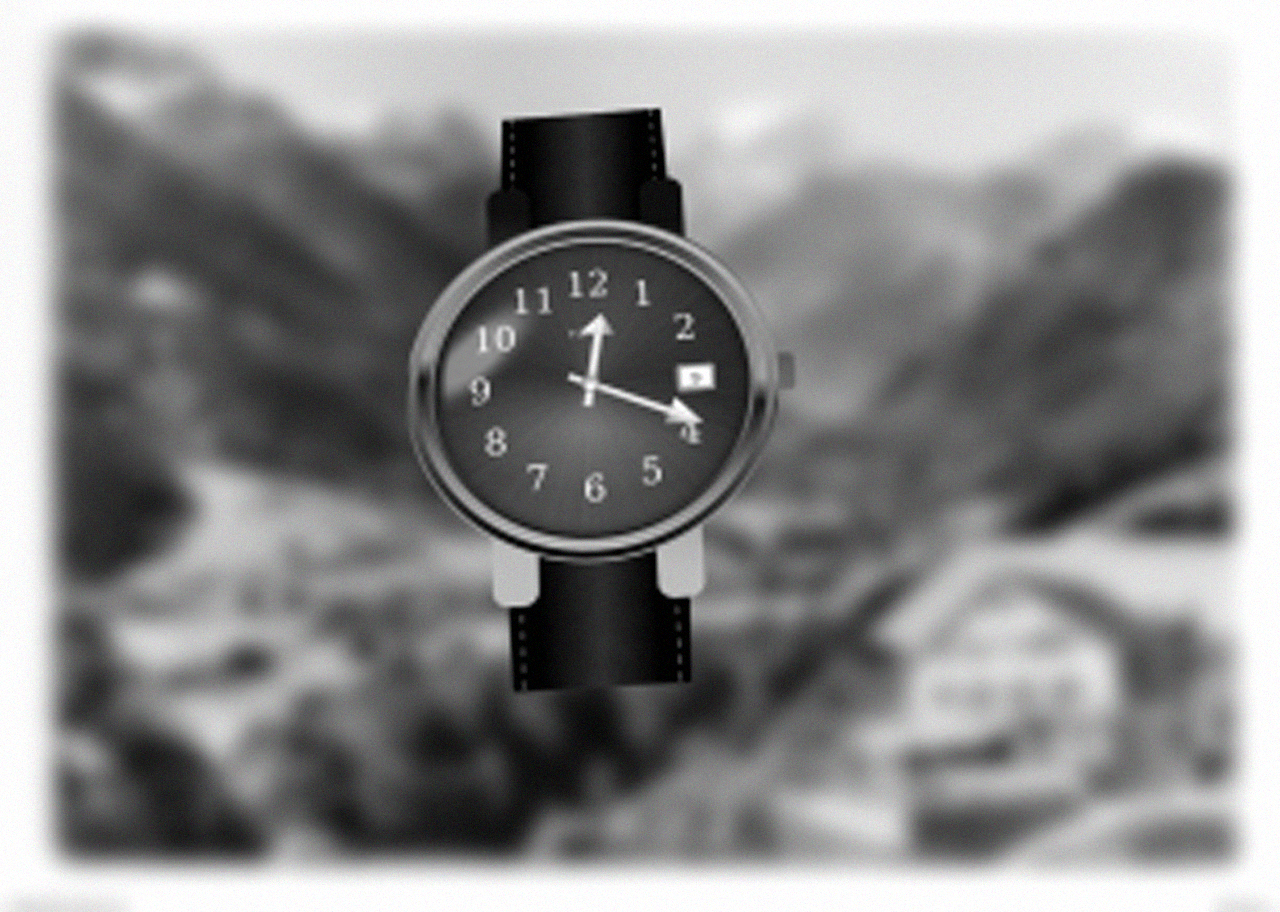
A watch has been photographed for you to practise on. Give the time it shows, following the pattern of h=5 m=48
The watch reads h=12 m=19
